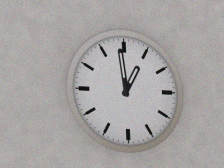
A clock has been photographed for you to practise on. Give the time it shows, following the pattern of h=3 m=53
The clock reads h=12 m=59
